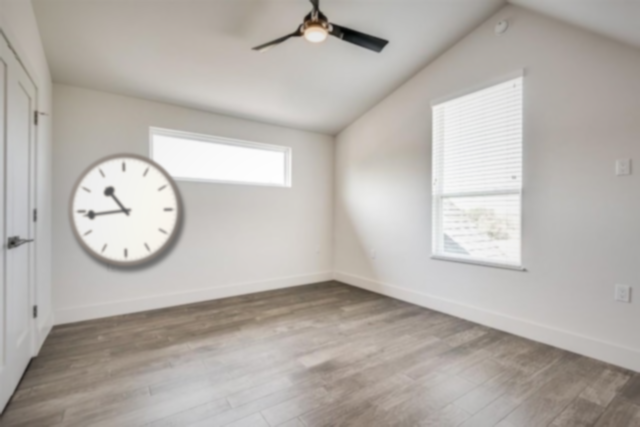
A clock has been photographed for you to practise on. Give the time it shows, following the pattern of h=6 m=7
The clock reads h=10 m=44
